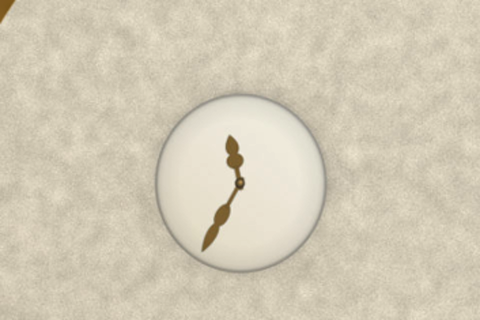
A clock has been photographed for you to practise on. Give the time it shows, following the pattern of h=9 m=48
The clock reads h=11 m=35
